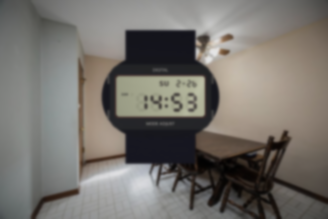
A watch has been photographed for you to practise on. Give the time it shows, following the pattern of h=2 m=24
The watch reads h=14 m=53
